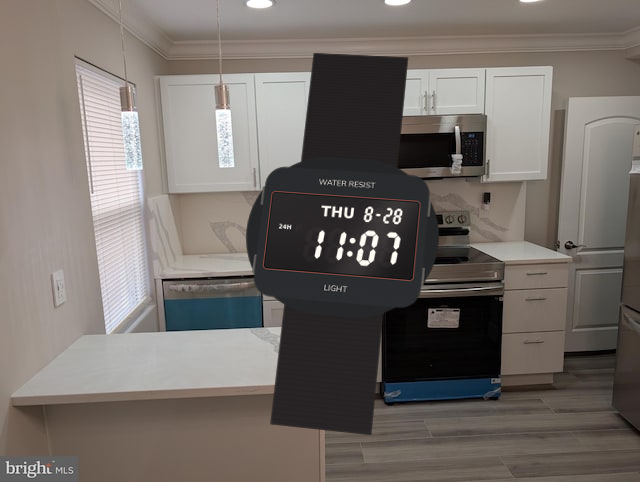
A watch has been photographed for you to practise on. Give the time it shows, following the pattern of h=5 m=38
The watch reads h=11 m=7
